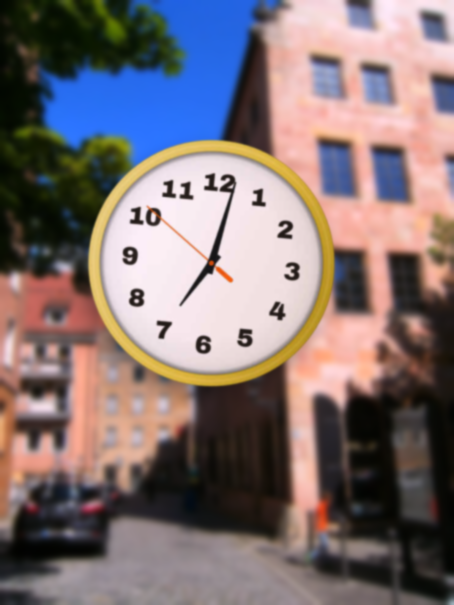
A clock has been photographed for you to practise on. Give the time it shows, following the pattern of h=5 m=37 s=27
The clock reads h=7 m=1 s=51
